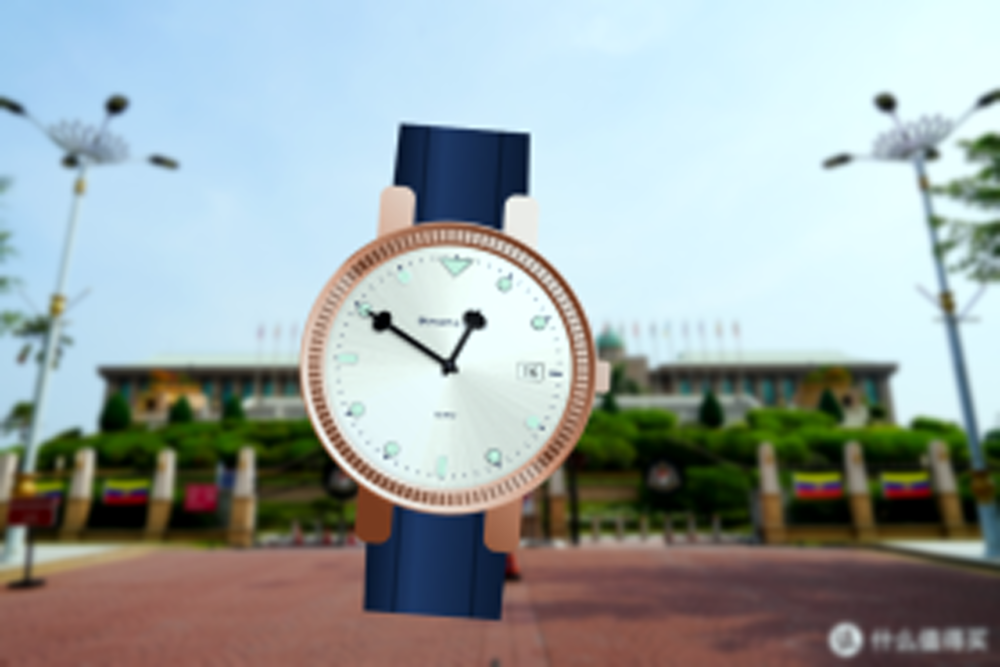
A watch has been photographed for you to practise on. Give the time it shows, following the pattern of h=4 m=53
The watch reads h=12 m=50
